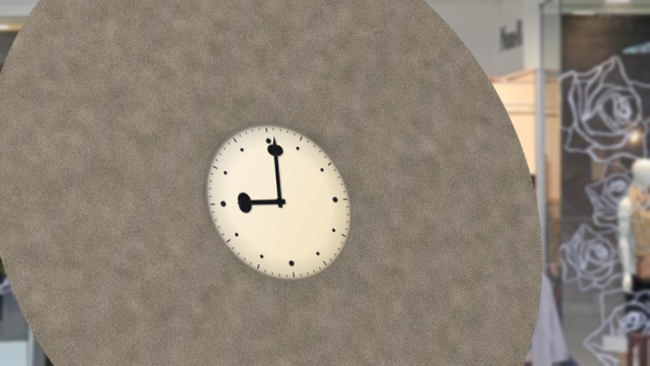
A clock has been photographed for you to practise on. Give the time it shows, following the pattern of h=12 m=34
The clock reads h=9 m=1
